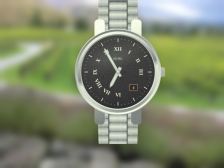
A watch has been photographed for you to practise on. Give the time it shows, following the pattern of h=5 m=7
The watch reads h=6 m=55
